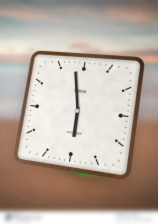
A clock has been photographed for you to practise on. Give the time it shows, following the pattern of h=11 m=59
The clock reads h=5 m=58
